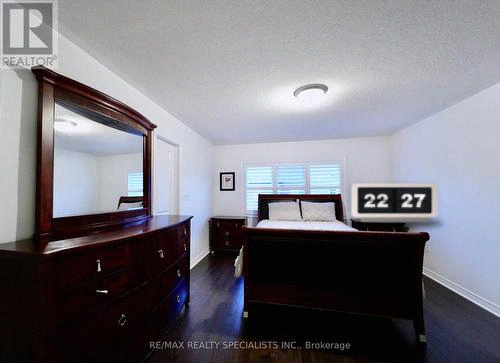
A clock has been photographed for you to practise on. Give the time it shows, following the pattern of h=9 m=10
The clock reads h=22 m=27
